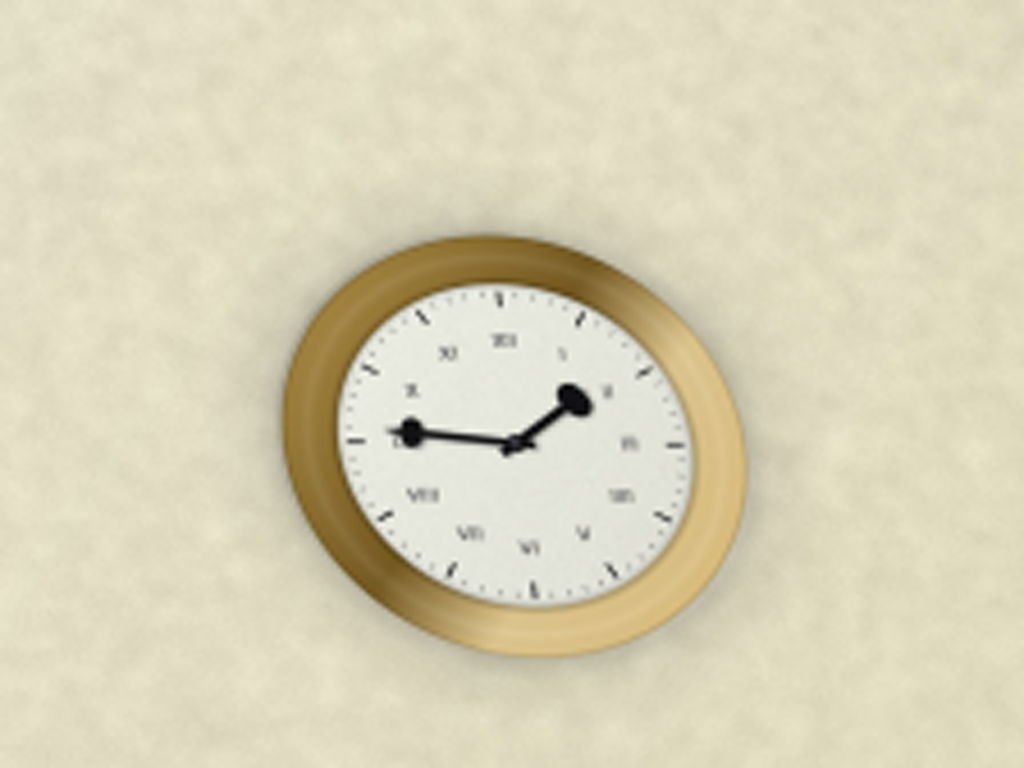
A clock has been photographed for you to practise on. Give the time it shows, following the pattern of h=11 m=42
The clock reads h=1 m=46
